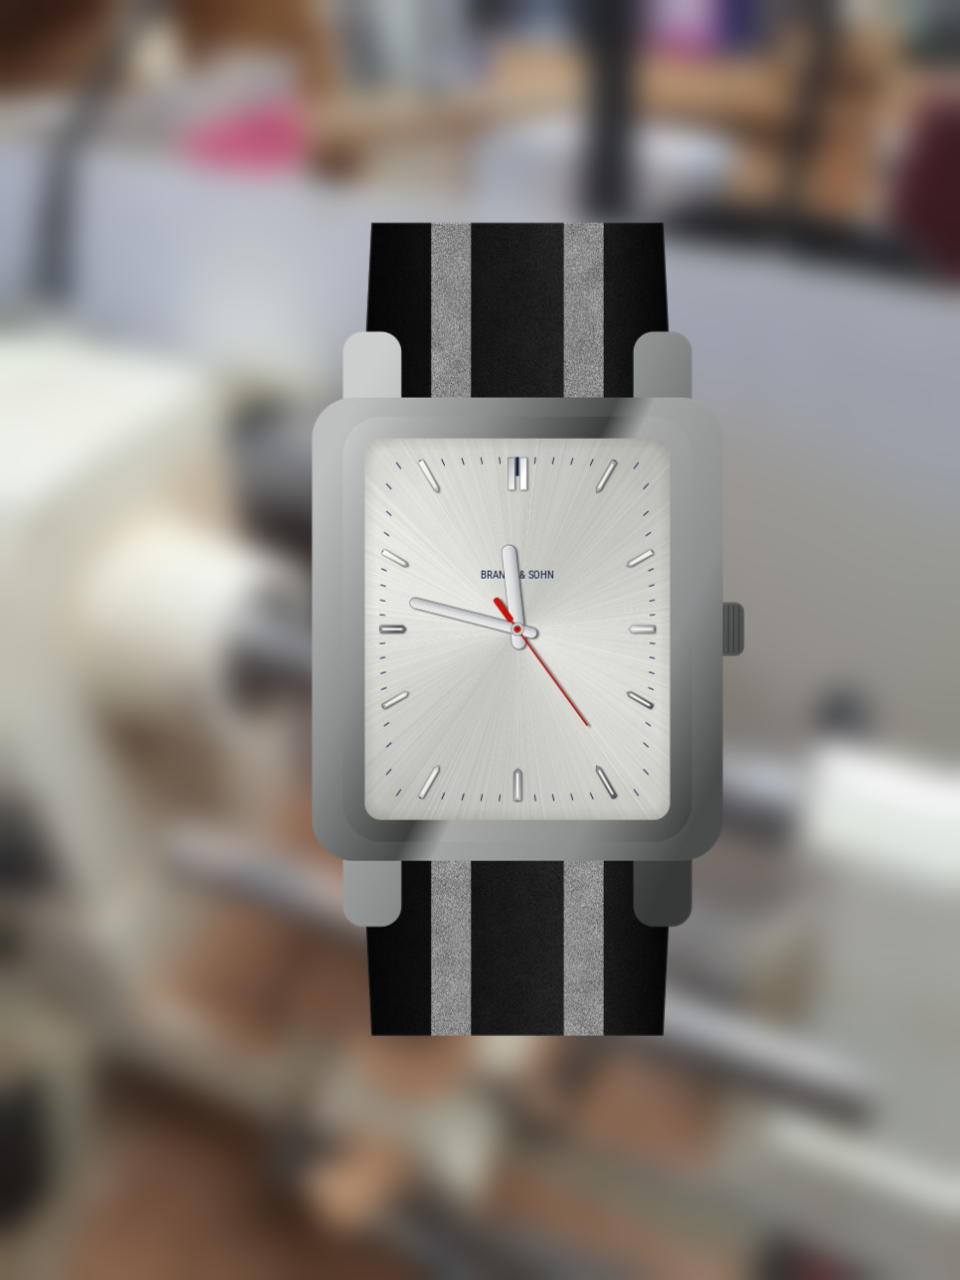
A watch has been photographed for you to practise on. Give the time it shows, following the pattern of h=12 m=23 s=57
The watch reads h=11 m=47 s=24
